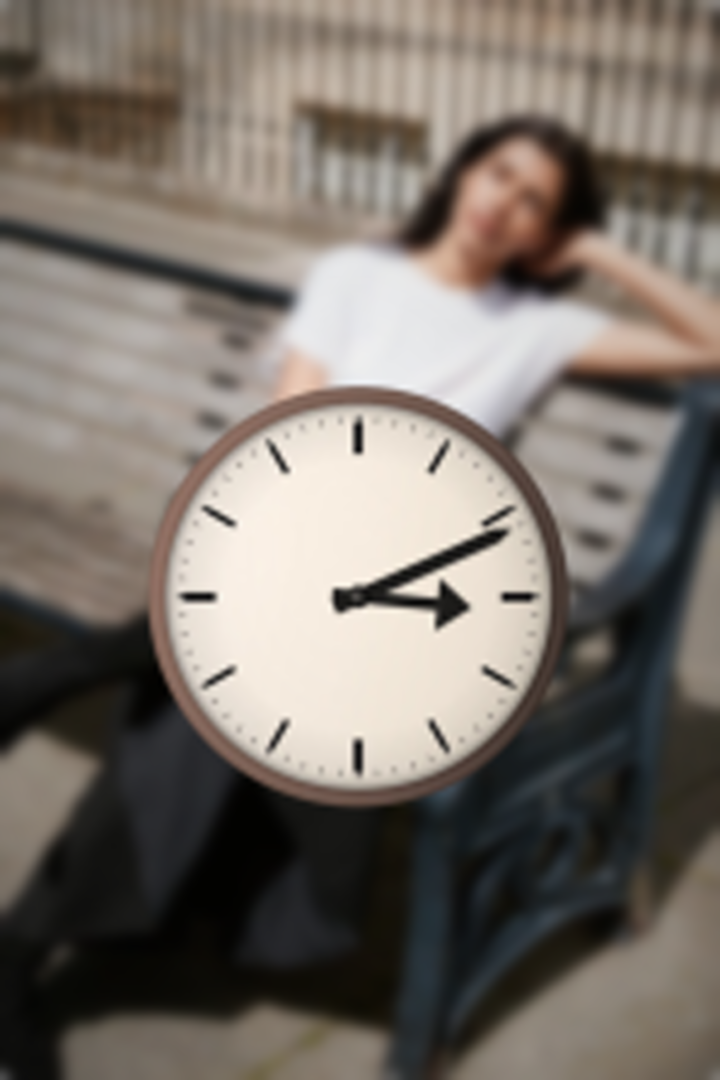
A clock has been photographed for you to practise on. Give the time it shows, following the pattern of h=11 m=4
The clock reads h=3 m=11
